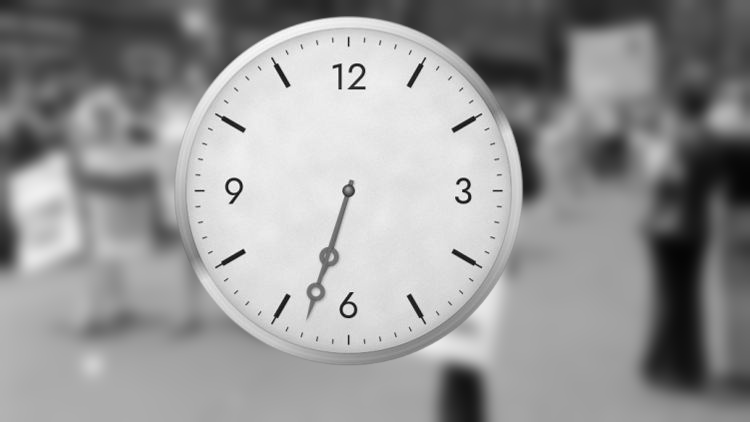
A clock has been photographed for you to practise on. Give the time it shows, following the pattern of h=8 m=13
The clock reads h=6 m=33
